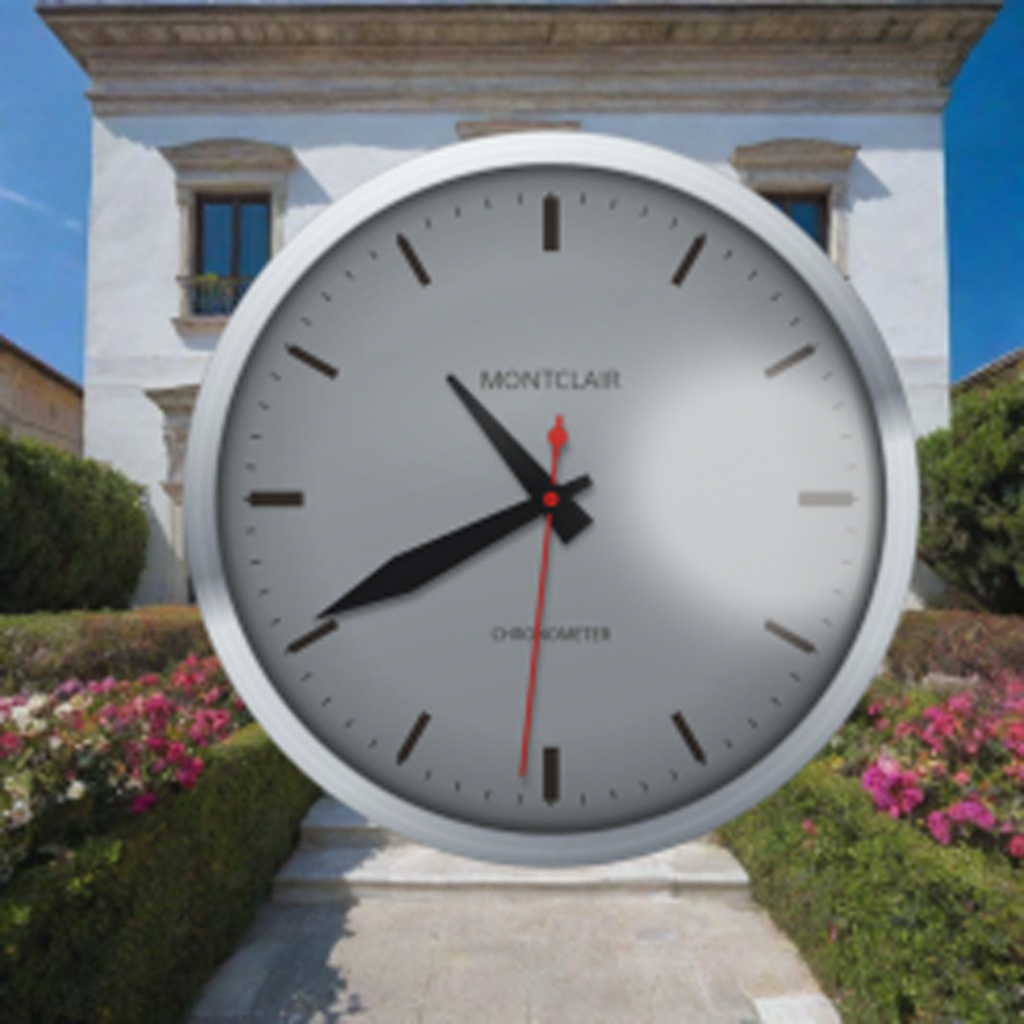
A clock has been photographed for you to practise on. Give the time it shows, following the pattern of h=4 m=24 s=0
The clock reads h=10 m=40 s=31
